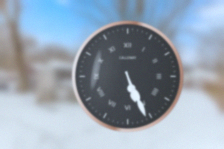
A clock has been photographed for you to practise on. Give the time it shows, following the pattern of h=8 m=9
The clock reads h=5 m=26
